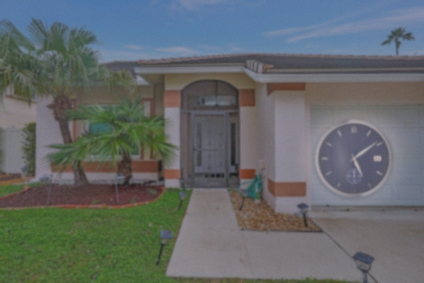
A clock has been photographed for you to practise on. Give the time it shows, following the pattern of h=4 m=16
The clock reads h=5 m=9
